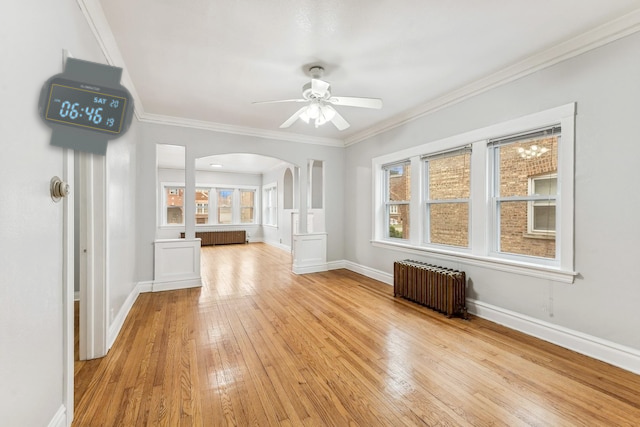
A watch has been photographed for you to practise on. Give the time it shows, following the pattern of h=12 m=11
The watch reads h=6 m=46
